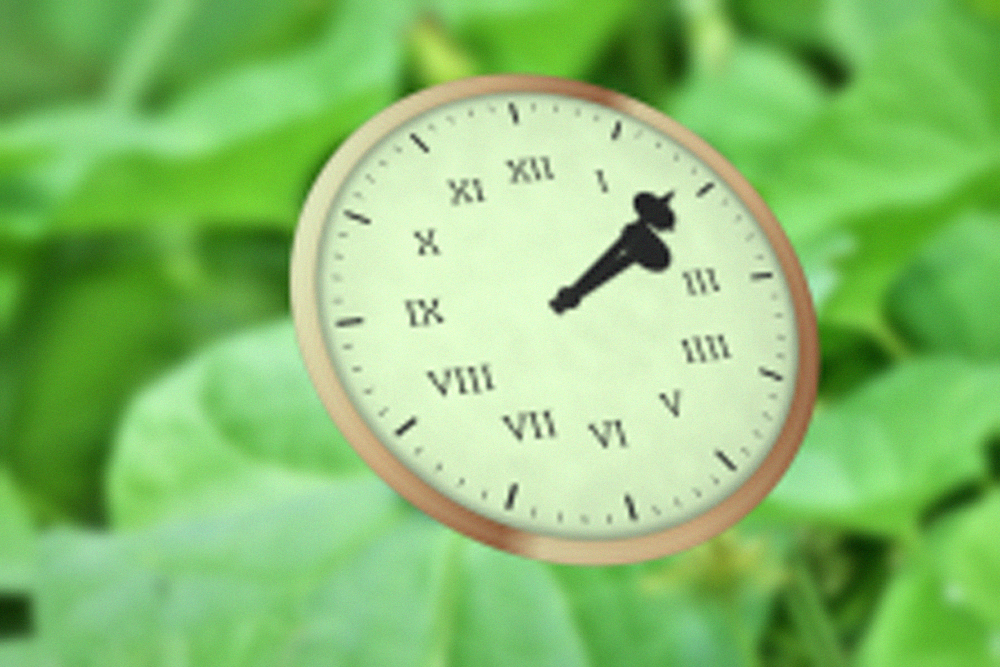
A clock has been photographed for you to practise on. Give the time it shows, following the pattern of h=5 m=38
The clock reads h=2 m=9
